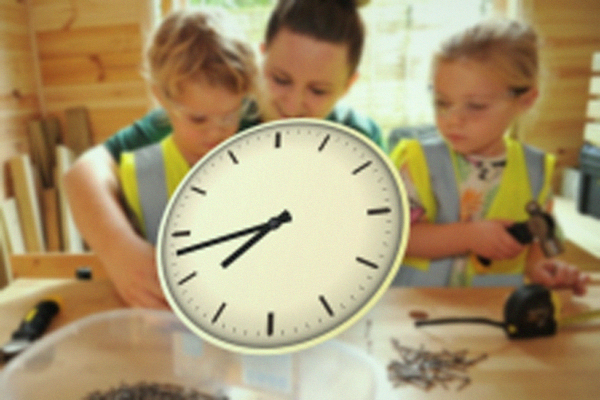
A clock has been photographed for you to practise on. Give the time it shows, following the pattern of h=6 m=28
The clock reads h=7 m=43
